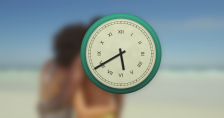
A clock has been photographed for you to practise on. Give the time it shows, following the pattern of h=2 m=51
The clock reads h=5 m=40
